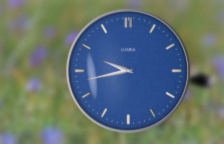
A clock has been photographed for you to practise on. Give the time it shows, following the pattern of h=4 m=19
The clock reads h=9 m=43
